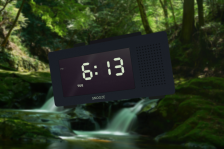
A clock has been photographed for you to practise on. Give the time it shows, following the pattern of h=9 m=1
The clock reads h=6 m=13
